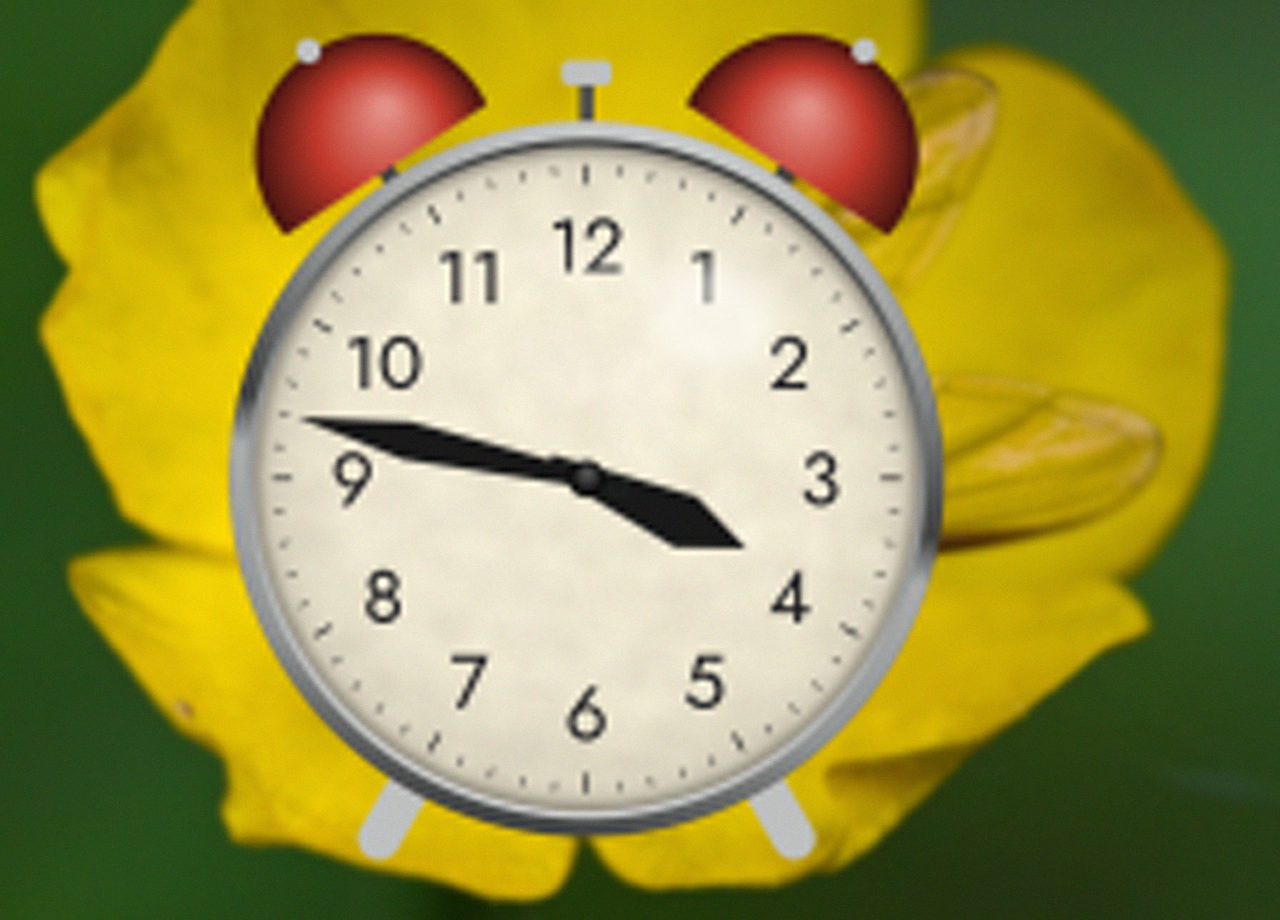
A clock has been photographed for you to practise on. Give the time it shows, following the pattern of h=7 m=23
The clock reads h=3 m=47
